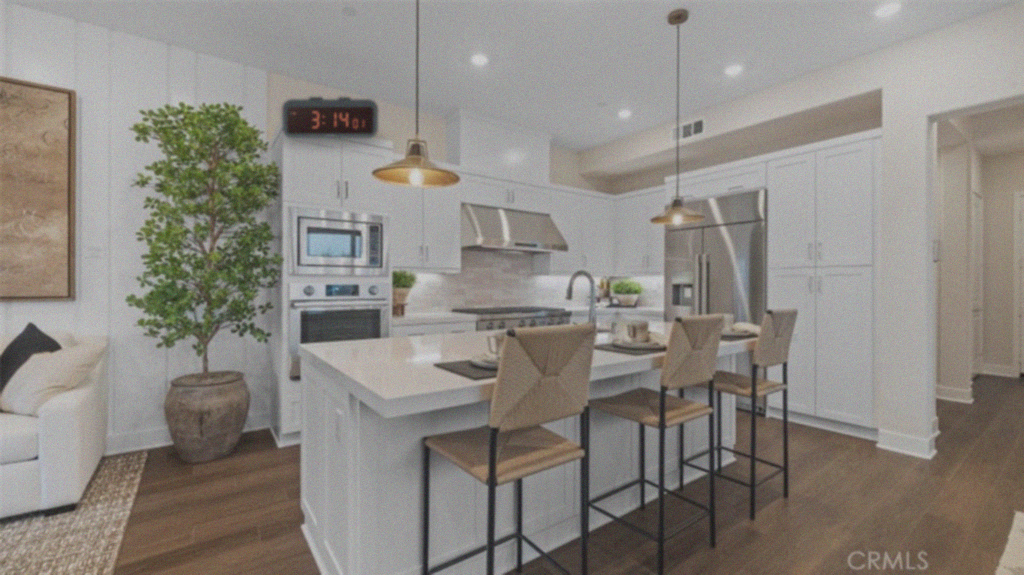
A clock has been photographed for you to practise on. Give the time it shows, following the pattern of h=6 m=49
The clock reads h=3 m=14
